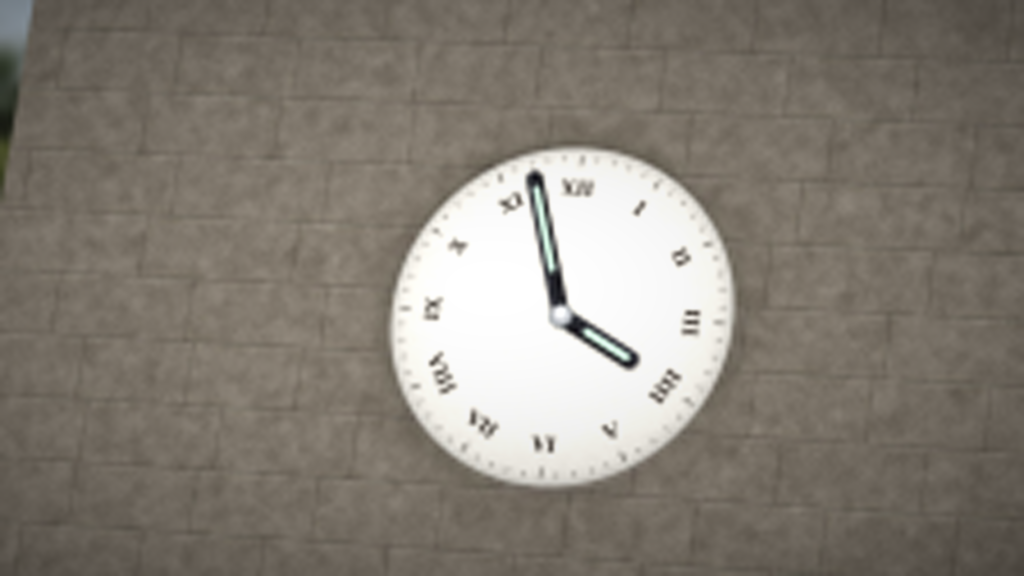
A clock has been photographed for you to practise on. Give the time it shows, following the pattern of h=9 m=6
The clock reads h=3 m=57
